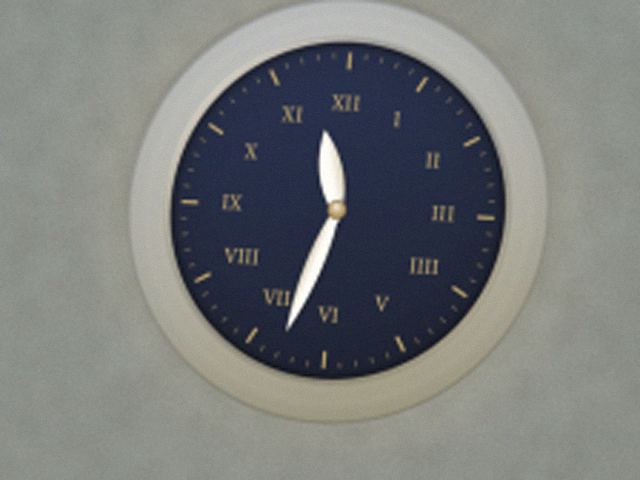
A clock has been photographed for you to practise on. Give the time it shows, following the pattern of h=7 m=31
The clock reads h=11 m=33
